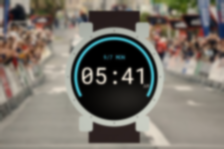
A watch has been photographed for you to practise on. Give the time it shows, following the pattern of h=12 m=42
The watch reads h=5 m=41
